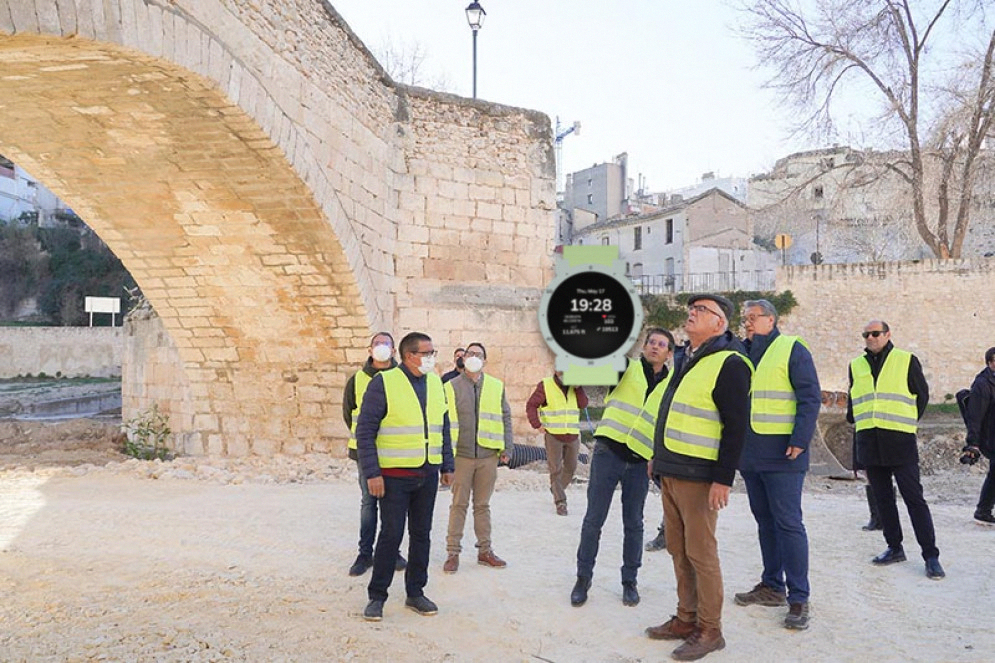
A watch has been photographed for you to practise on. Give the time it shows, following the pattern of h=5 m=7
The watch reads h=19 m=28
